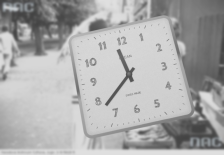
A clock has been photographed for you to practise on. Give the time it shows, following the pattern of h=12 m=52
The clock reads h=11 m=38
